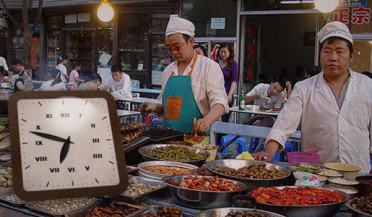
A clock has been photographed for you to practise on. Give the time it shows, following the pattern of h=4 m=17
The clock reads h=6 m=48
